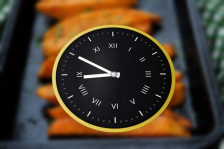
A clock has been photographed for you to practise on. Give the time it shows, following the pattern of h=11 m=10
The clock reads h=8 m=50
